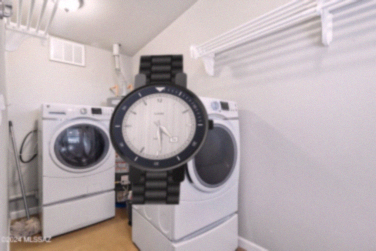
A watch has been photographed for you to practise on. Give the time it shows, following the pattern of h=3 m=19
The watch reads h=4 m=29
